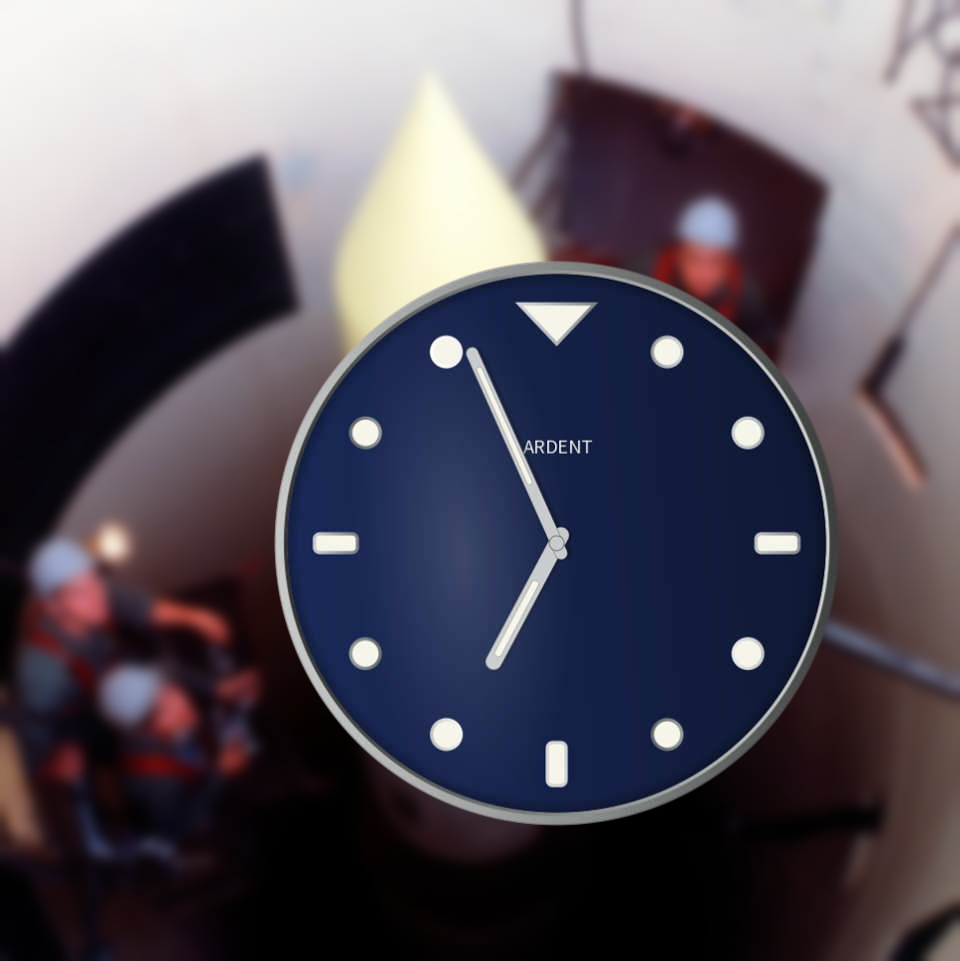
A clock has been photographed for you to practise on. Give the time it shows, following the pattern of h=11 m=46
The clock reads h=6 m=56
